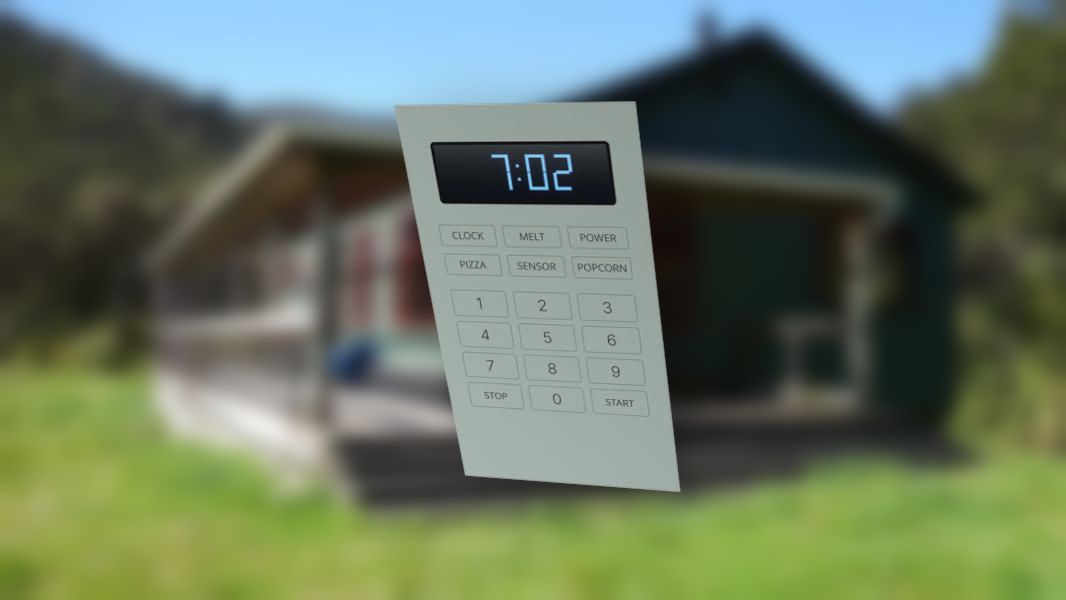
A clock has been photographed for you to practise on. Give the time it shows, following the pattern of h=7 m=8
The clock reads h=7 m=2
